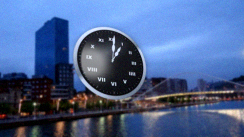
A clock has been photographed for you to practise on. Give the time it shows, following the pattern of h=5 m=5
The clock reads h=1 m=1
